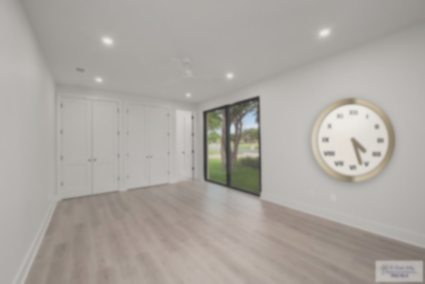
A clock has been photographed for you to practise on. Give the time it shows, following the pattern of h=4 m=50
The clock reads h=4 m=27
